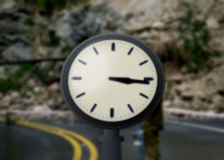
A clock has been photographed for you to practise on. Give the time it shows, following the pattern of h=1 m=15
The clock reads h=3 m=16
